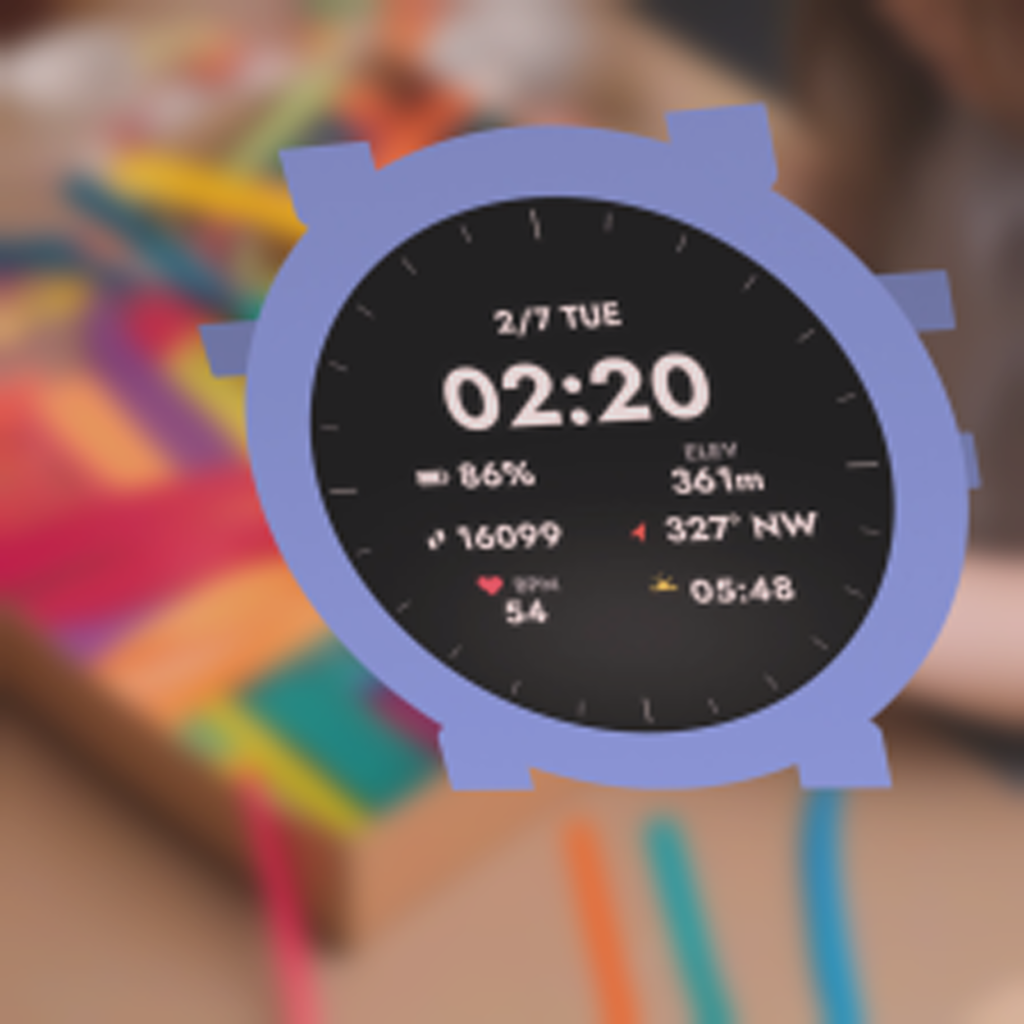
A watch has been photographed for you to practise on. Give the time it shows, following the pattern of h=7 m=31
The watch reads h=2 m=20
